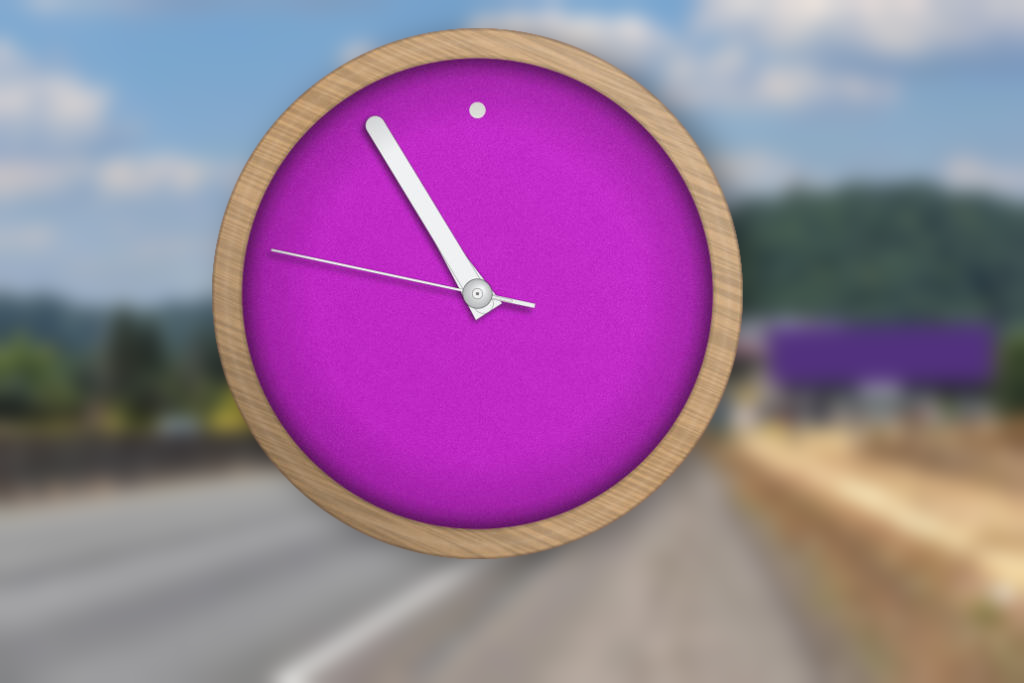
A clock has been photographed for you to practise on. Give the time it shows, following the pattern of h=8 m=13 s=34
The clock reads h=10 m=54 s=47
